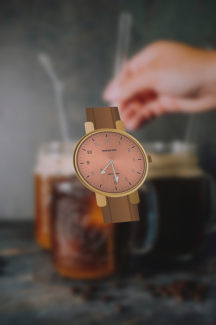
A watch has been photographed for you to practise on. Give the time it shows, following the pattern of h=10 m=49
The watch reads h=7 m=29
